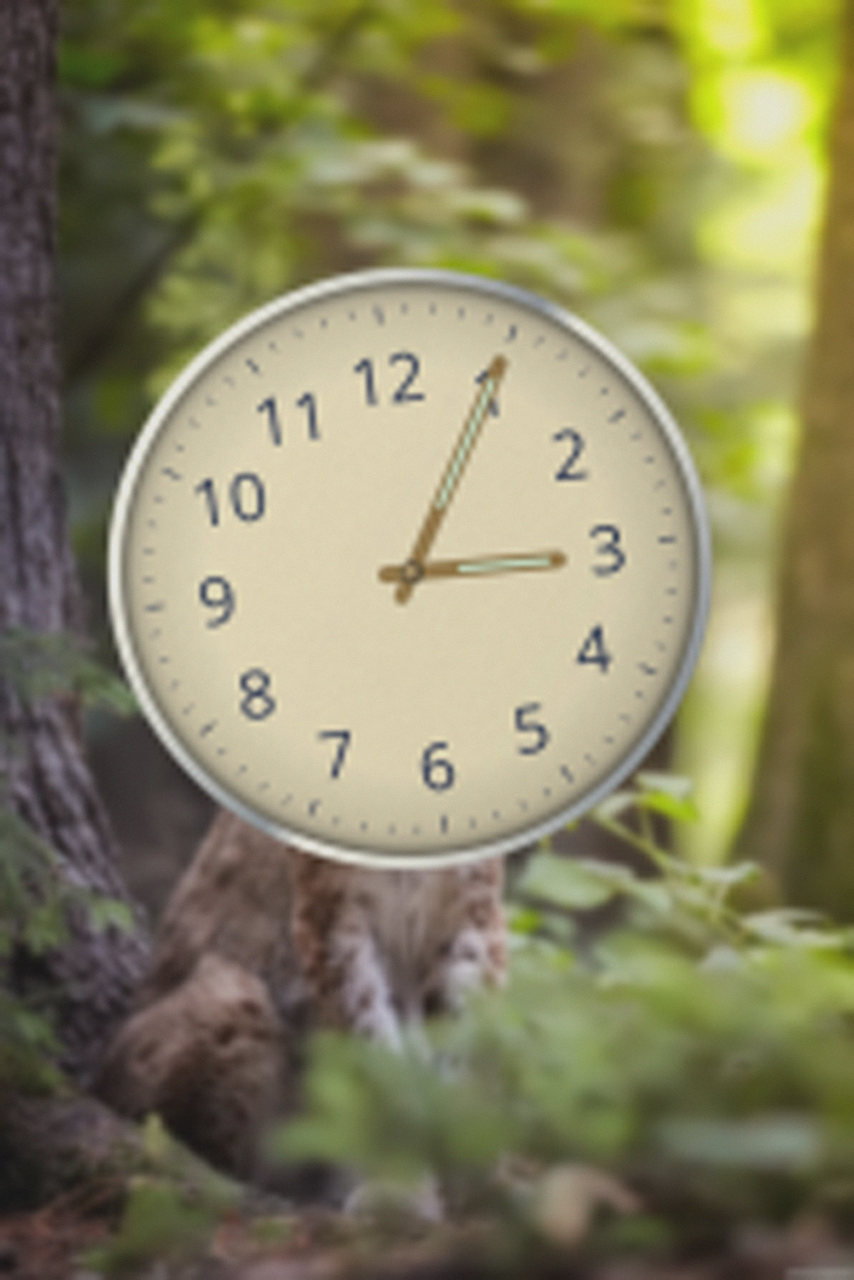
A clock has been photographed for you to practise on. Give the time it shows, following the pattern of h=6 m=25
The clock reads h=3 m=5
